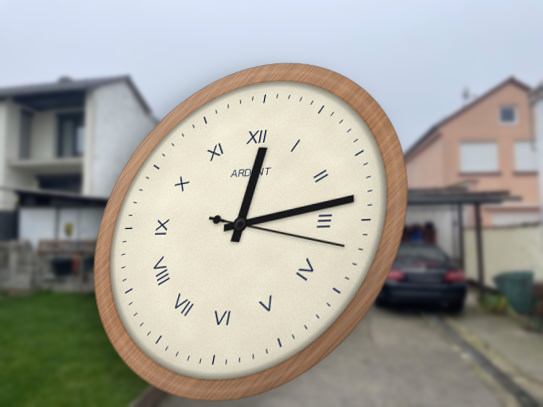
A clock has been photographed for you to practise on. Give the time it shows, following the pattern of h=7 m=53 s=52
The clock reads h=12 m=13 s=17
